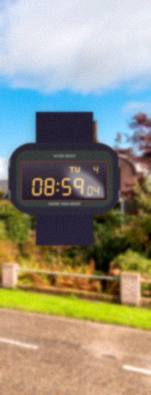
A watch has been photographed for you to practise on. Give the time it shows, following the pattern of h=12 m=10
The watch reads h=8 m=59
